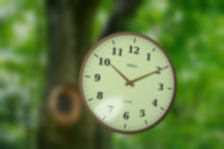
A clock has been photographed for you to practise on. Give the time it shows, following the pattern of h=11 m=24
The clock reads h=10 m=10
